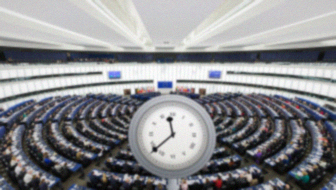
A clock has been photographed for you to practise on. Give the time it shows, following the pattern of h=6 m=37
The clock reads h=11 m=38
